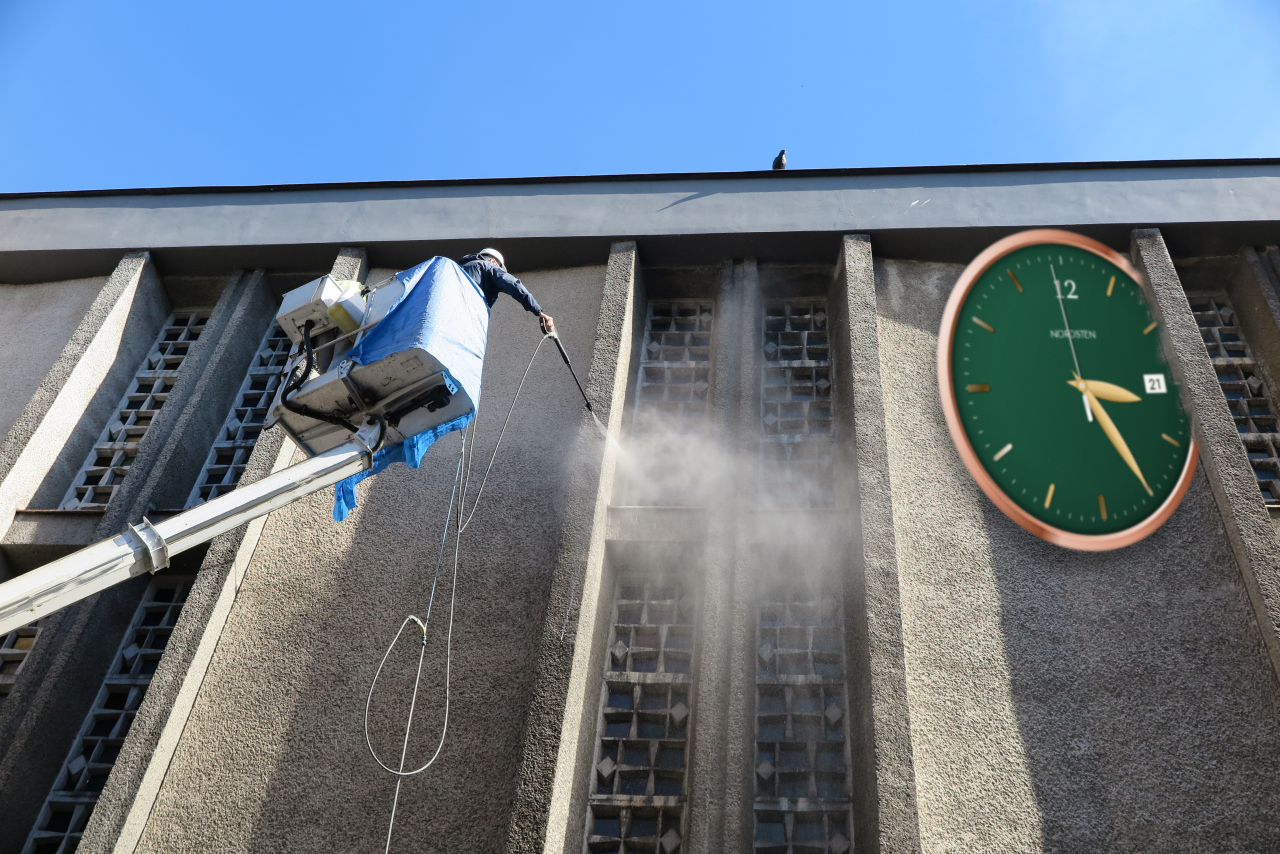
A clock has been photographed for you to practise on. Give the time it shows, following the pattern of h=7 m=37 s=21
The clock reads h=3 m=24 s=59
